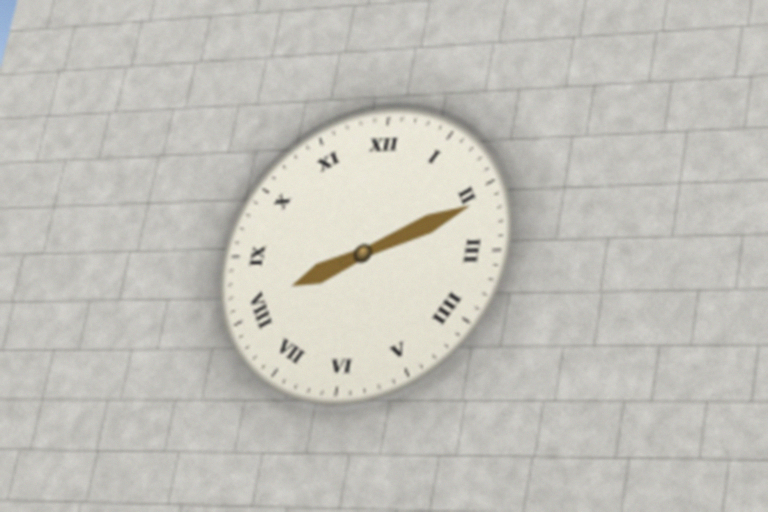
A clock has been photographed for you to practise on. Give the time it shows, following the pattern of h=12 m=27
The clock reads h=8 m=11
